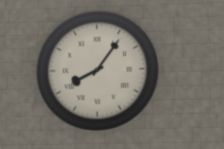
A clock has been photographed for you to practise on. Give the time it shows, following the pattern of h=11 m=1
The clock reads h=8 m=6
